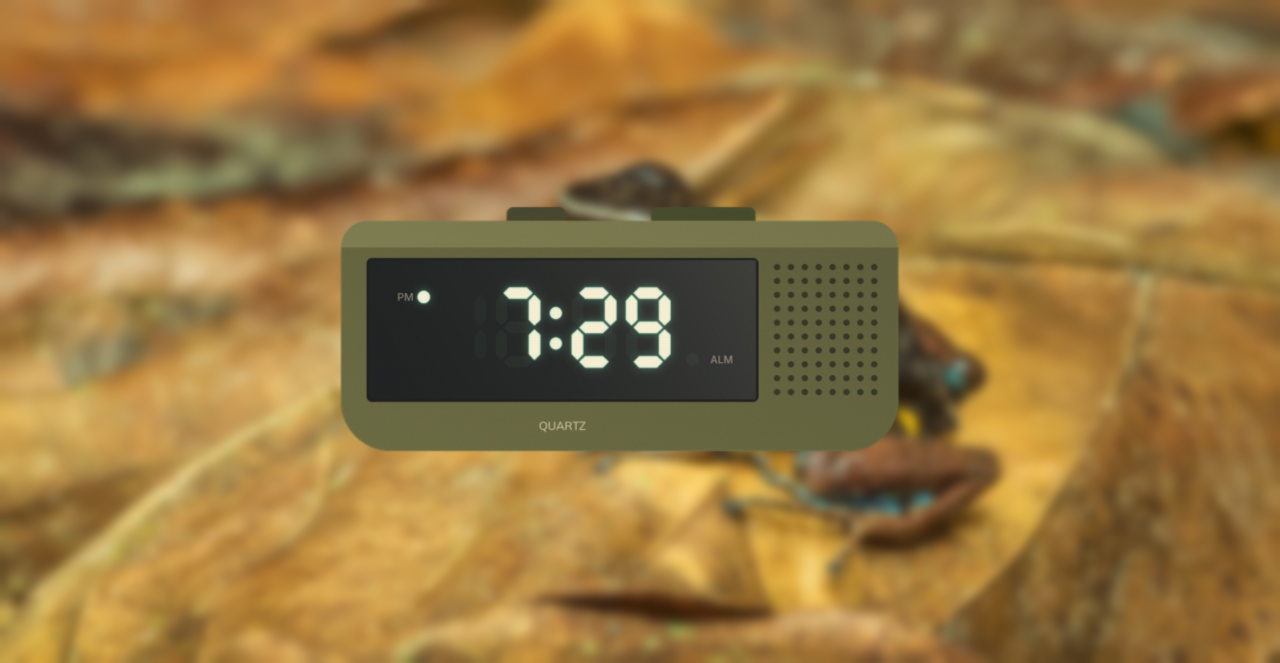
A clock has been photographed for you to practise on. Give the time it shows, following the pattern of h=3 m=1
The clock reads h=7 m=29
